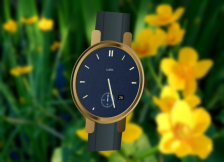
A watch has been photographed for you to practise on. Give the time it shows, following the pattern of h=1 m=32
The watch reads h=5 m=27
